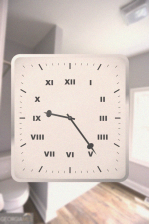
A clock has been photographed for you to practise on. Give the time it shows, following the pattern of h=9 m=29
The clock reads h=9 m=24
